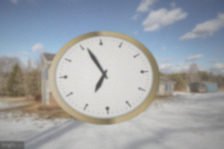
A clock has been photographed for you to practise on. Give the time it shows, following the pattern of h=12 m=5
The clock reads h=6 m=56
